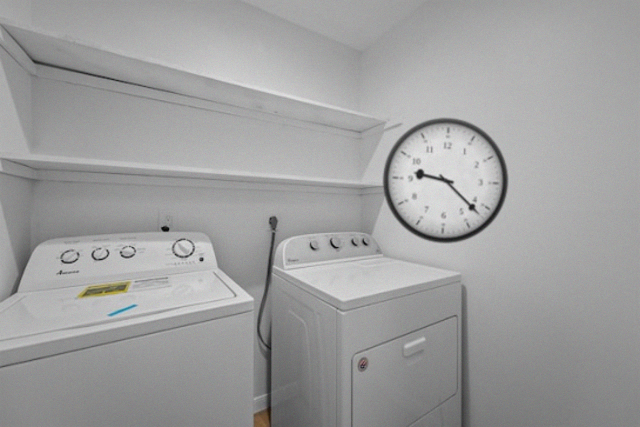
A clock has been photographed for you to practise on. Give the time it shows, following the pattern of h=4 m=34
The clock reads h=9 m=22
